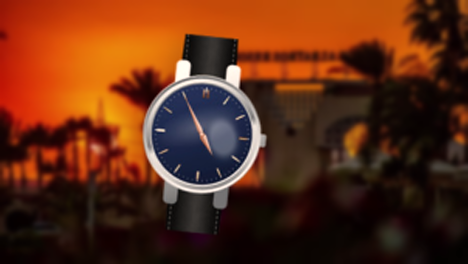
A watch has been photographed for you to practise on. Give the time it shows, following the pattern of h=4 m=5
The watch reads h=4 m=55
